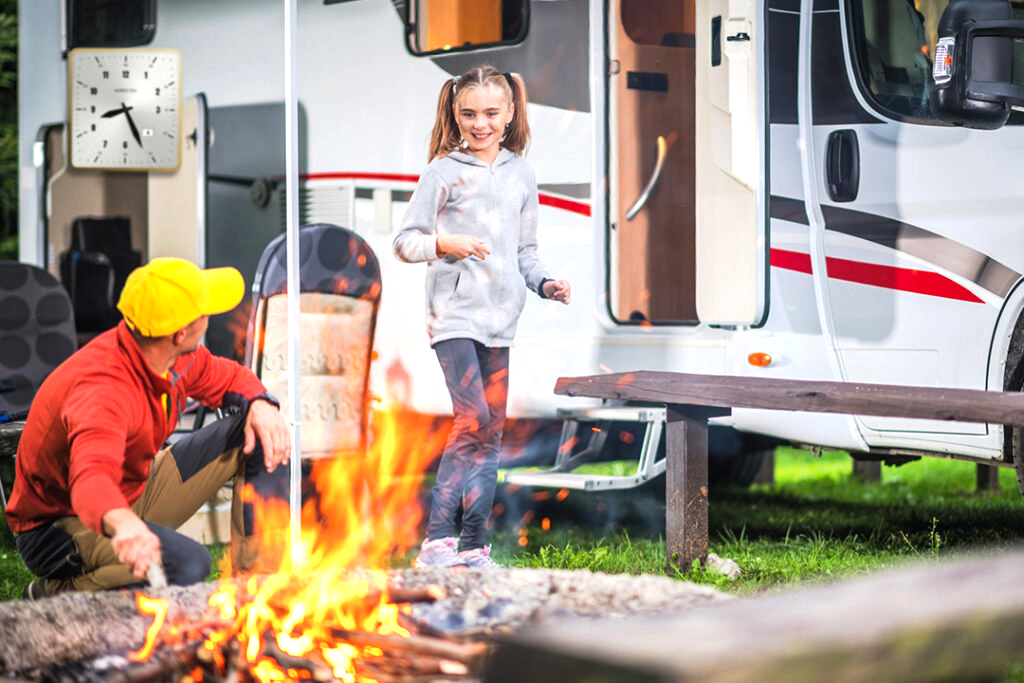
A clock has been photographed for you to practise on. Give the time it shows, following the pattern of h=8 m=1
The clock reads h=8 m=26
